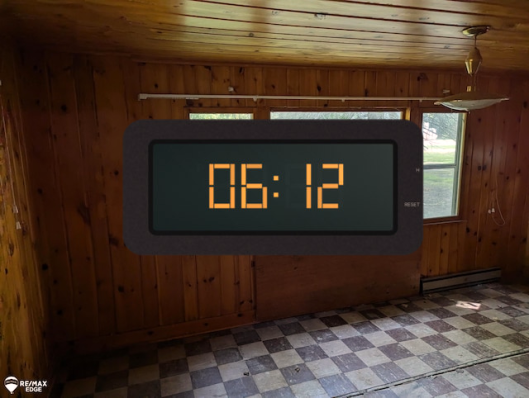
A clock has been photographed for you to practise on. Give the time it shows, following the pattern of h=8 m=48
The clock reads h=6 m=12
